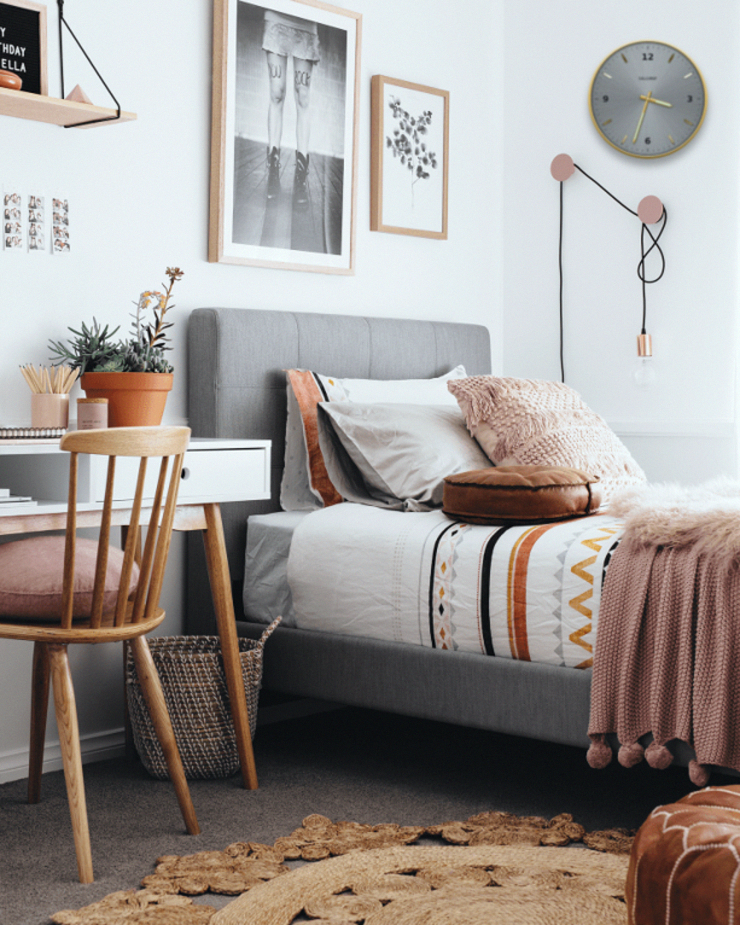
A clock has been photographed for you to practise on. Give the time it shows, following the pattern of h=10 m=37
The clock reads h=3 m=33
